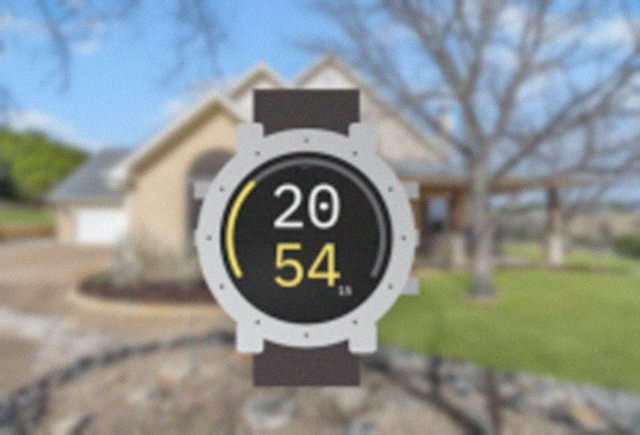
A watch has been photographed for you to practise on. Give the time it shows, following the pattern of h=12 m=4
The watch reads h=20 m=54
